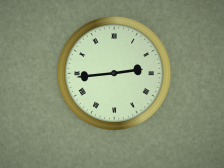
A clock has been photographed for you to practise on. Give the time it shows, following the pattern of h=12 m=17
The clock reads h=2 m=44
